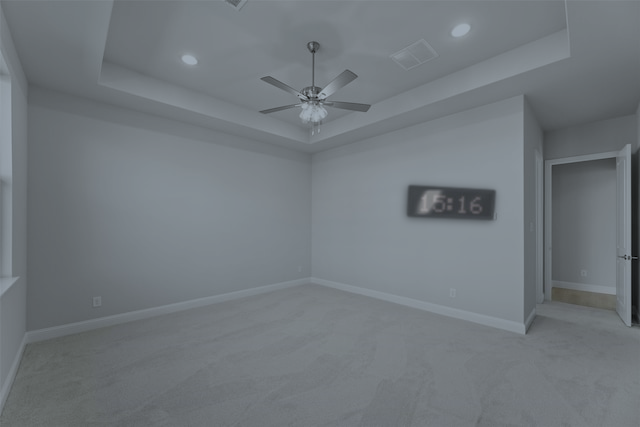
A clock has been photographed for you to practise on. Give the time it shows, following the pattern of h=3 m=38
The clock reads h=15 m=16
